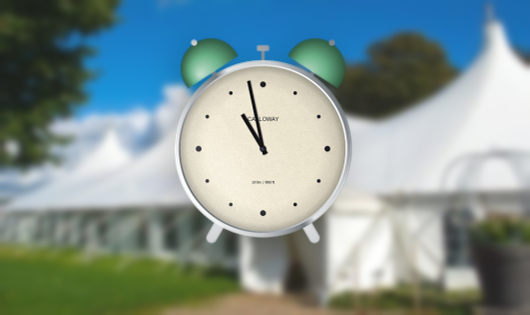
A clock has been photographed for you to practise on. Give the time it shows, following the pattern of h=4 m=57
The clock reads h=10 m=58
